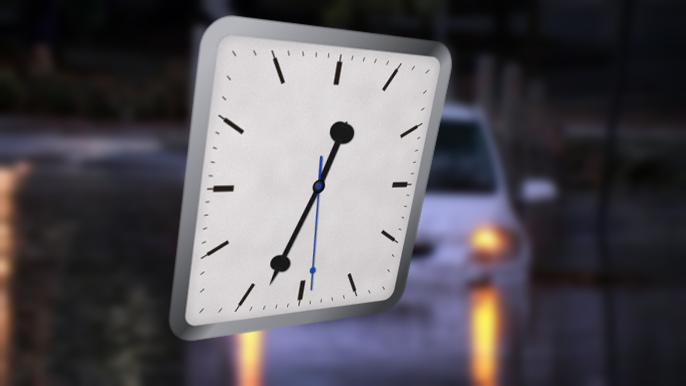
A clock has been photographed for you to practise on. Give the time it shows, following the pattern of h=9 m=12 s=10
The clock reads h=12 m=33 s=29
